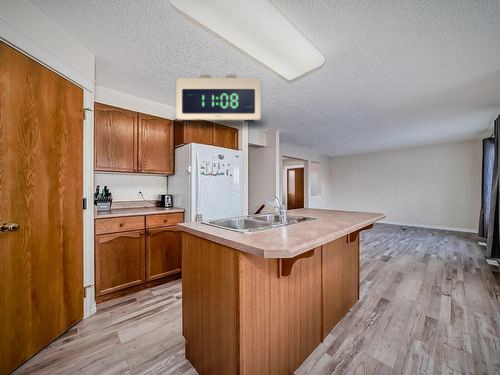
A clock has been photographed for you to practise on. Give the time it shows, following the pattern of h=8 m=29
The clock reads h=11 m=8
